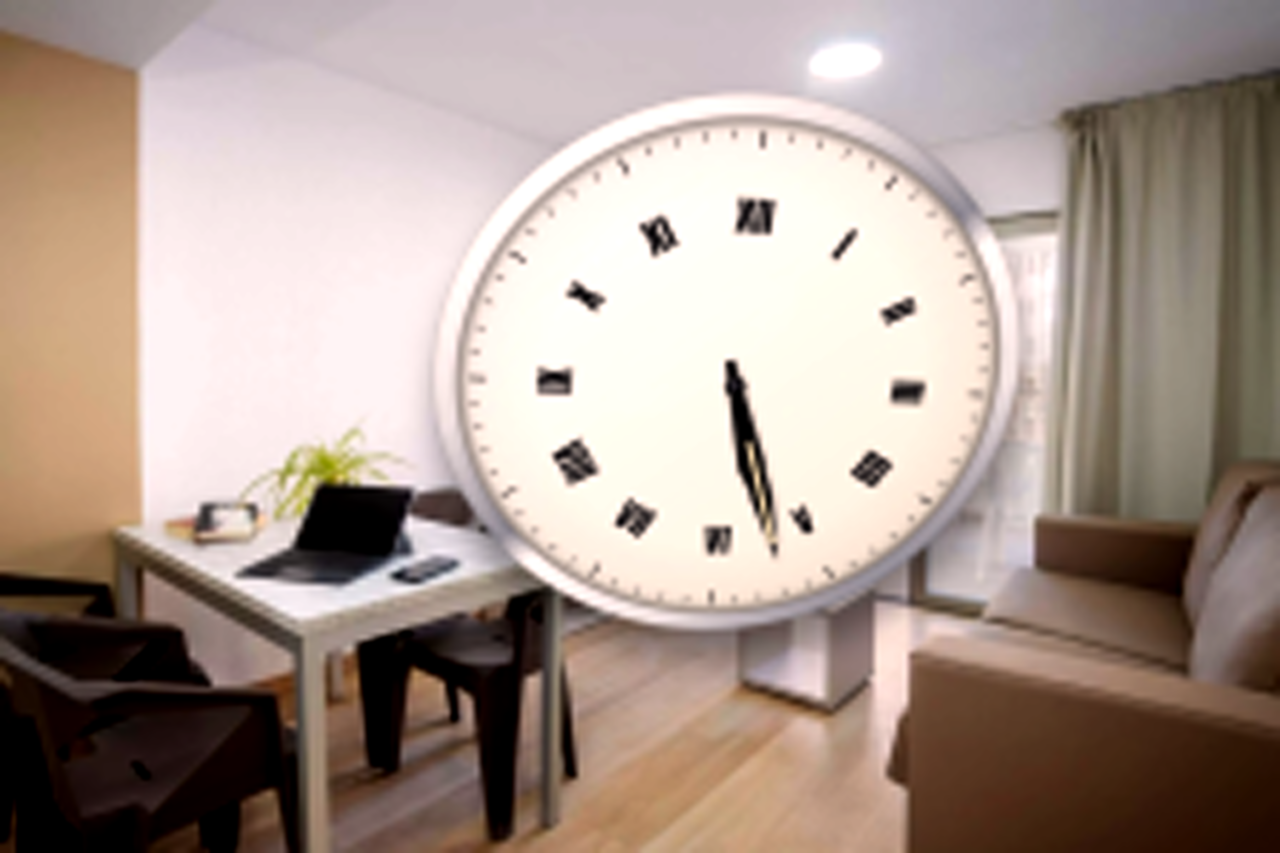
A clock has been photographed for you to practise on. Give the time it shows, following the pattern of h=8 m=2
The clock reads h=5 m=27
